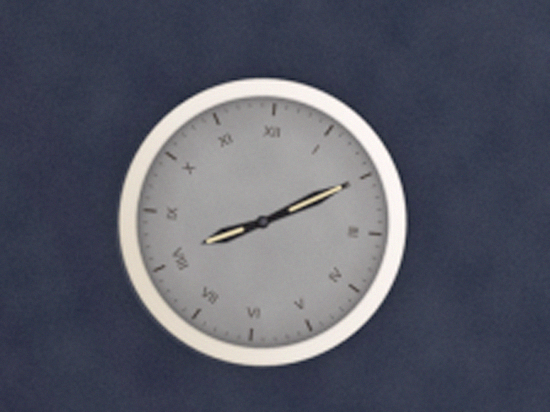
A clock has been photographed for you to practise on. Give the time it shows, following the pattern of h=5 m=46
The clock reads h=8 m=10
